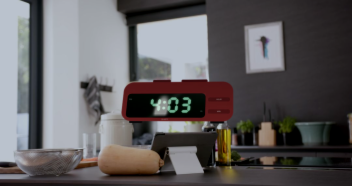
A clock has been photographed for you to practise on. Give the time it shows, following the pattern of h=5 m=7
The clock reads h=4 m=3
